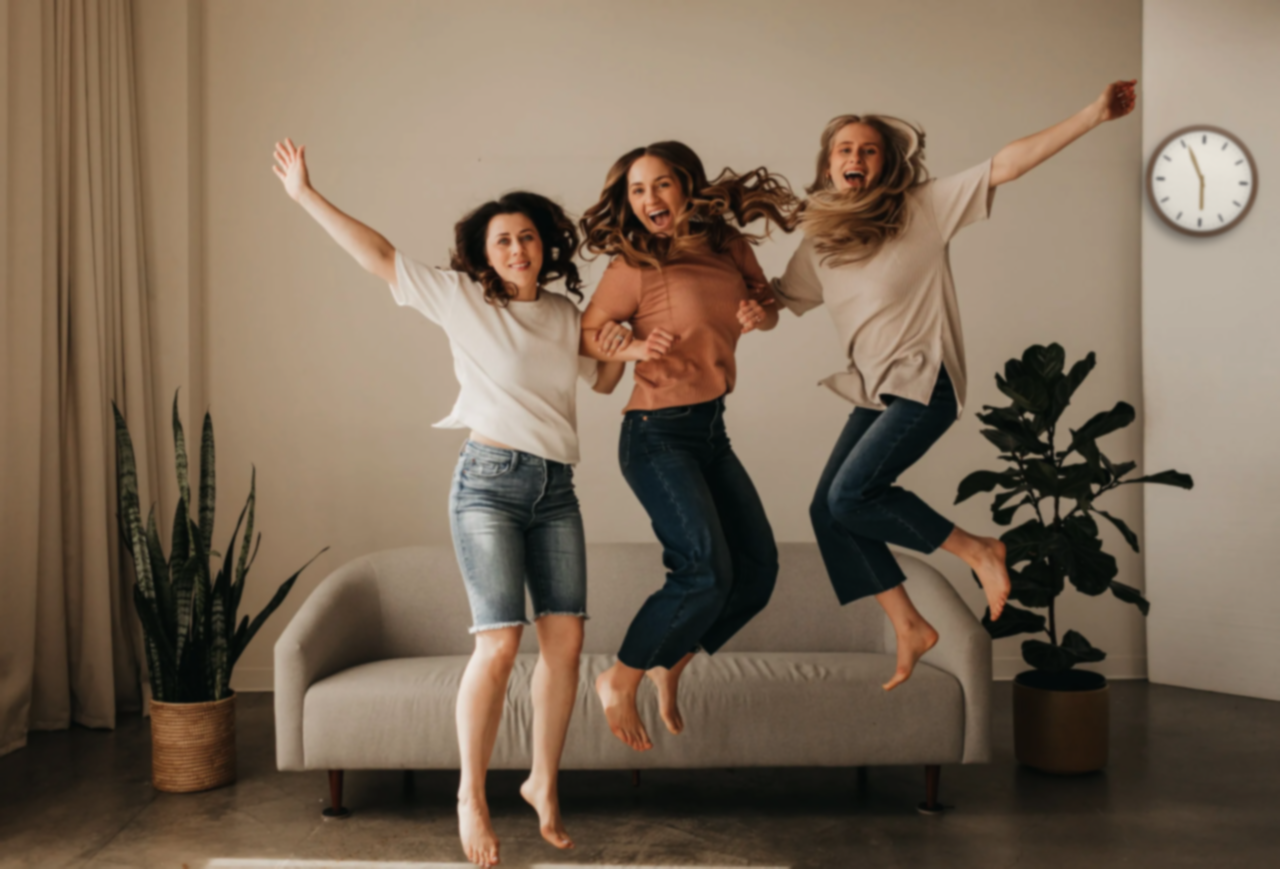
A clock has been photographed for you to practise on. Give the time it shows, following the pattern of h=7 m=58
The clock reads h=5 m=56
